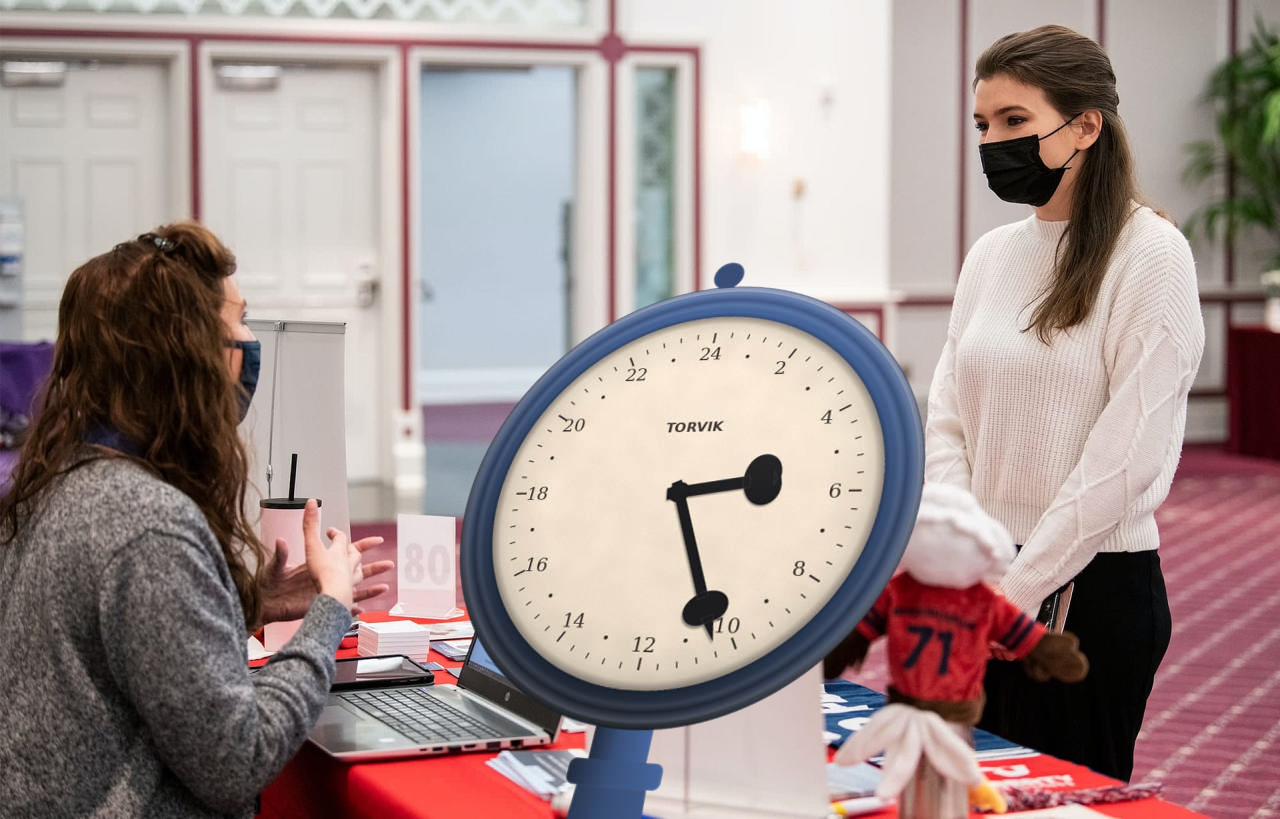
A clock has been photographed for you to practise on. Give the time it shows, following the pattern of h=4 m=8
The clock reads h=5 m=26
